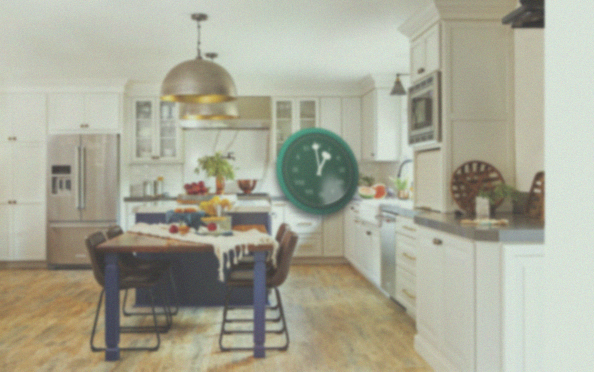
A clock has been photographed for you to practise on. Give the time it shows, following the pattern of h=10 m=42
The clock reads h=12 m=59
